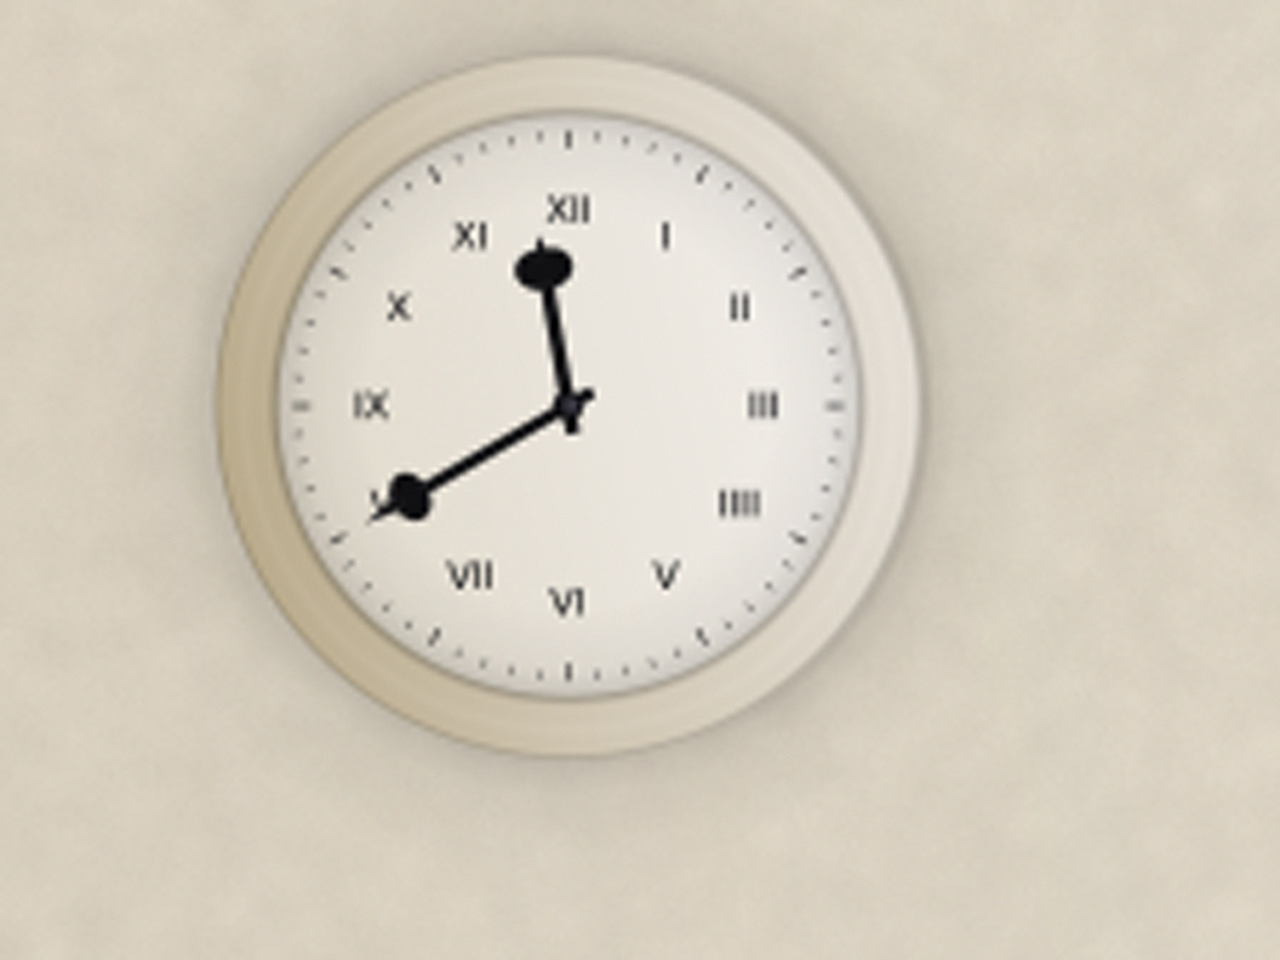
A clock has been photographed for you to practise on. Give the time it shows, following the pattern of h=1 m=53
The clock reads h=11 m=40
